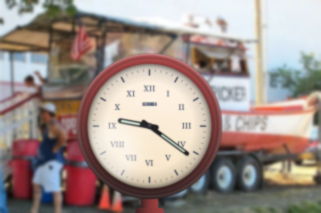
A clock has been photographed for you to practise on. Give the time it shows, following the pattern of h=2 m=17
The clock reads h=9 m=21
